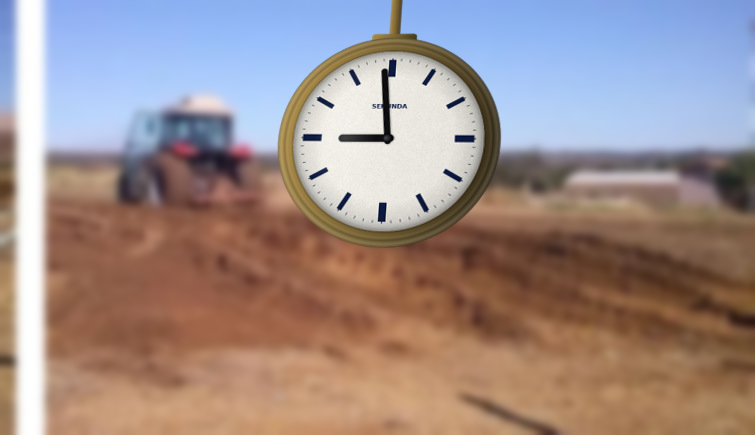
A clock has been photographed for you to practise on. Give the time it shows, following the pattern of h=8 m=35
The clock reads h=8 m=59
